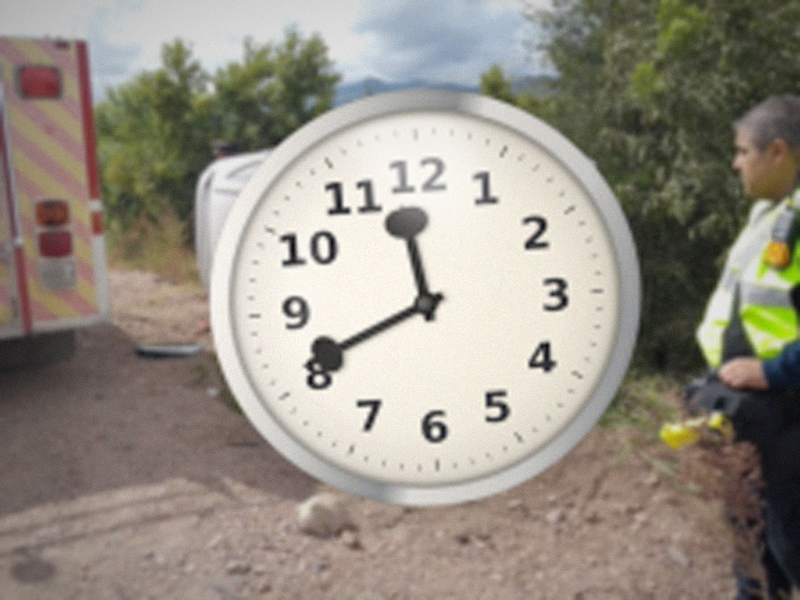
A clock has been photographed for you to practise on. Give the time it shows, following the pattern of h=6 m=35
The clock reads h=11 m=41
